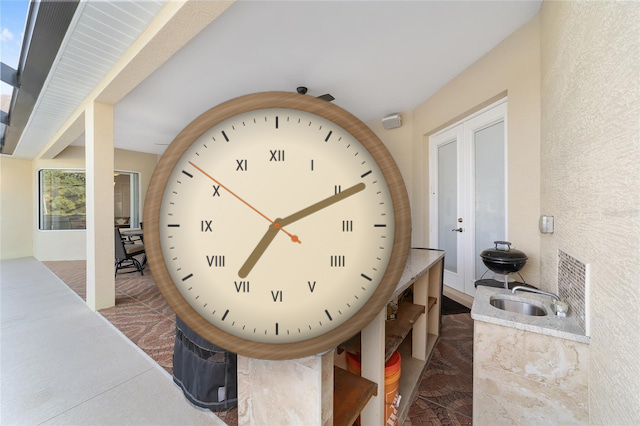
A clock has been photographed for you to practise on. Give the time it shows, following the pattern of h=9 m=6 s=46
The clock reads h=7 m=10 s=51
